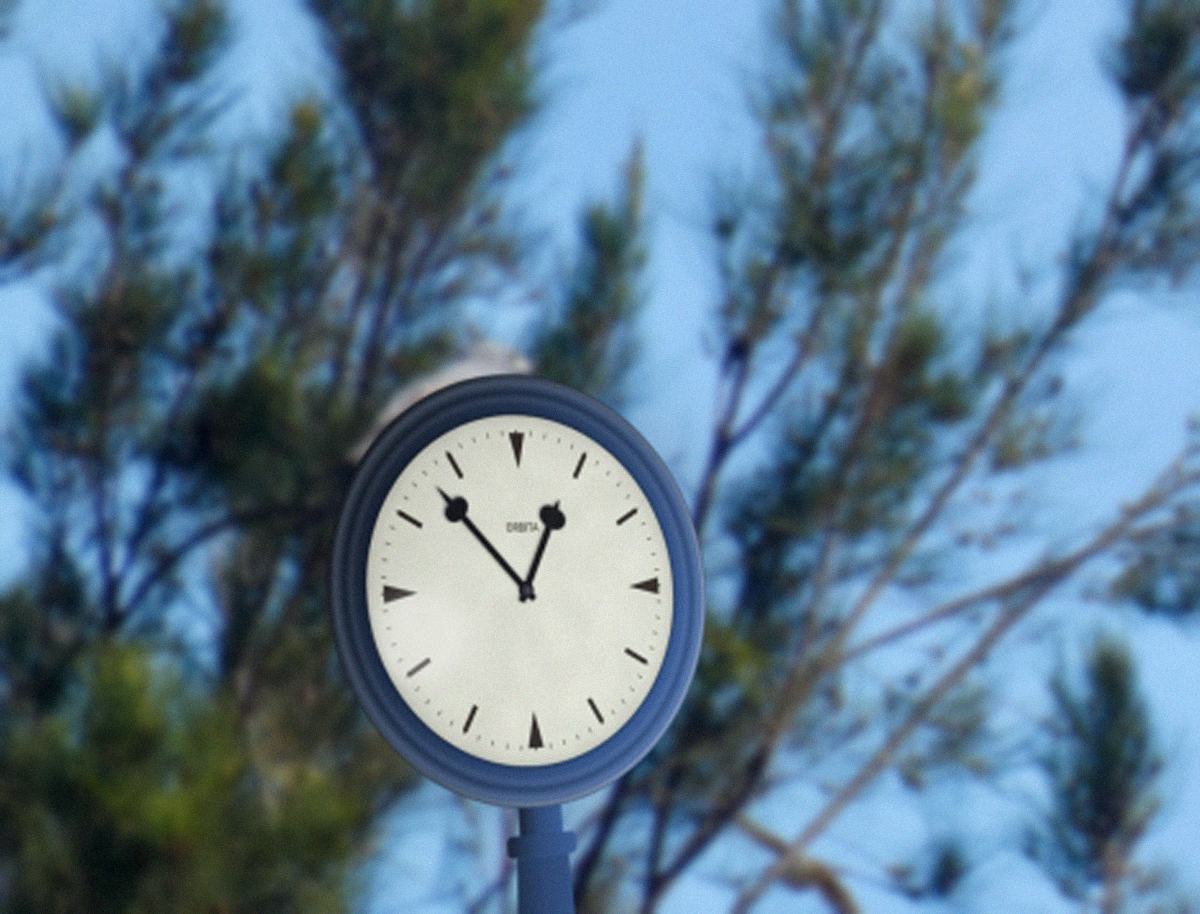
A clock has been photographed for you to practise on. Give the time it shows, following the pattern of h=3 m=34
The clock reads h=12 m=53
